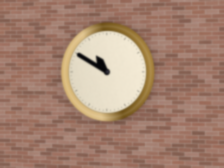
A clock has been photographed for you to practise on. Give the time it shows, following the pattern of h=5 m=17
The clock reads h=10 m=50
